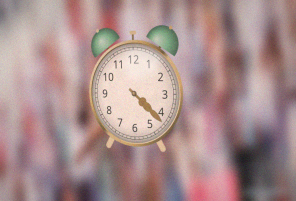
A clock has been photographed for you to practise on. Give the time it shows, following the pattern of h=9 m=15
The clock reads h=4 m=22
